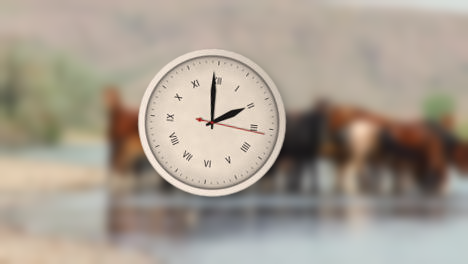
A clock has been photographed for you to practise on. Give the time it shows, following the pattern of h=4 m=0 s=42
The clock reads h=1 m=59 s=16
